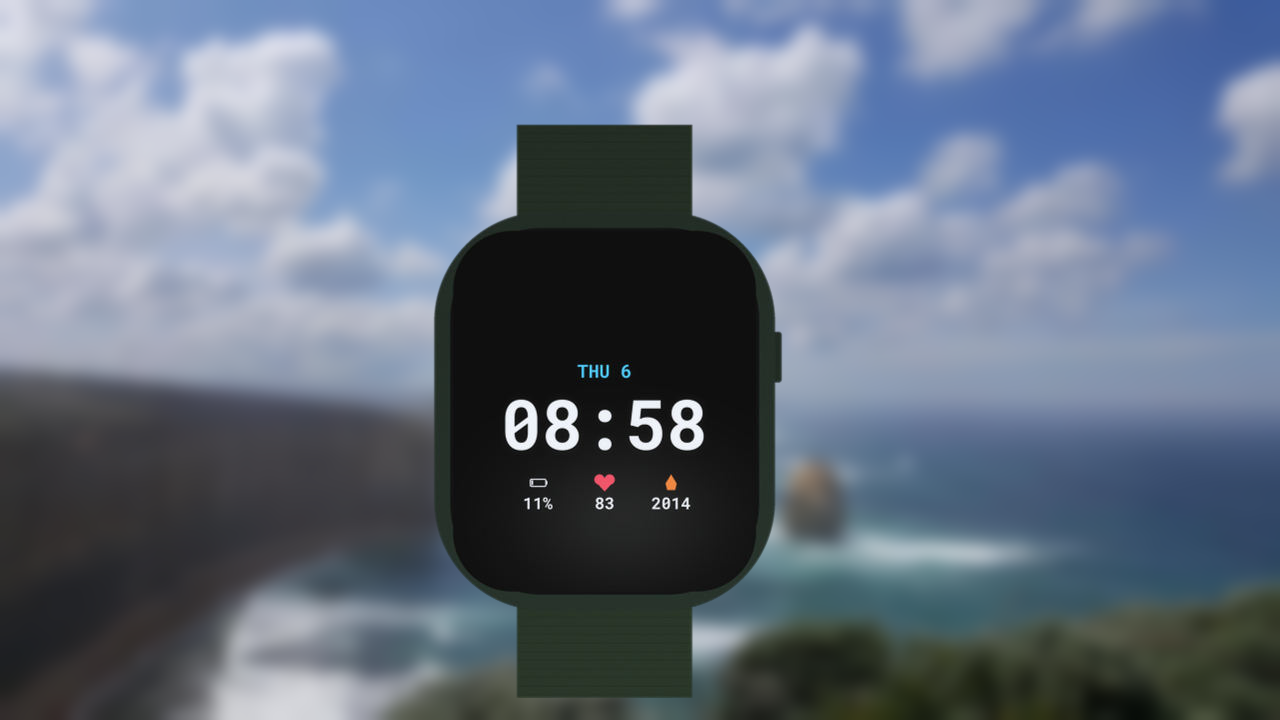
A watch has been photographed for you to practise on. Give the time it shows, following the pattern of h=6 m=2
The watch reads h=8 m=58
